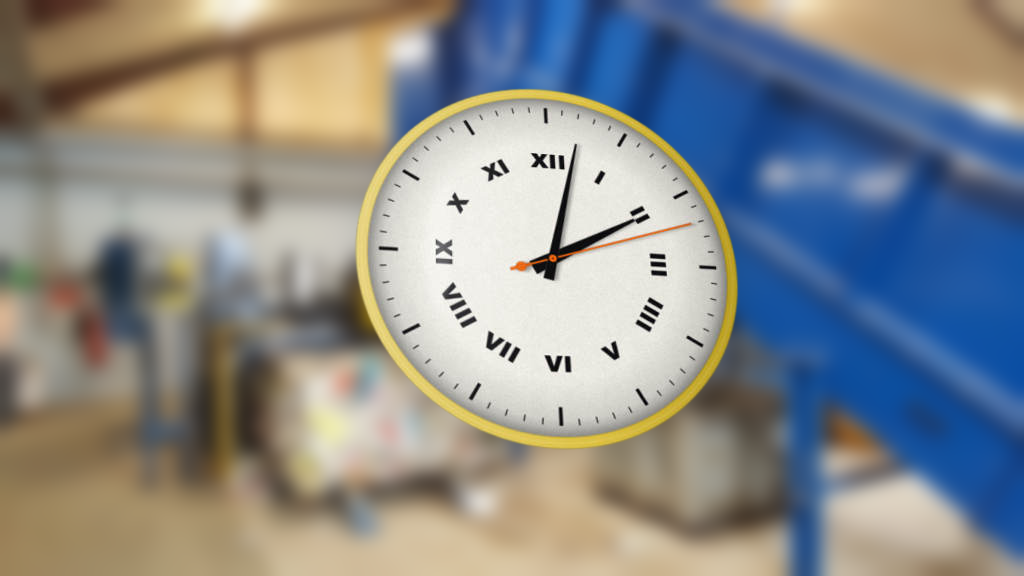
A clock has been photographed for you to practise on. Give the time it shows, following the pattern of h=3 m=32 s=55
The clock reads h=2 m=2 s=12
